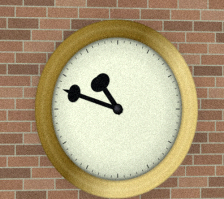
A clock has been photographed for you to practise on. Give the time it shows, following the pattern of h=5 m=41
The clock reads h=10 m=48
